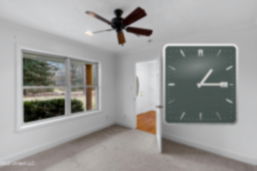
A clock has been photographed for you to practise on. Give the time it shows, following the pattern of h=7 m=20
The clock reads h=1 m=15
